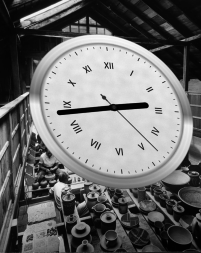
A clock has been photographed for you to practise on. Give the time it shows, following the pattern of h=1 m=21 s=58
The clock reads h=2 m=43 s=23
